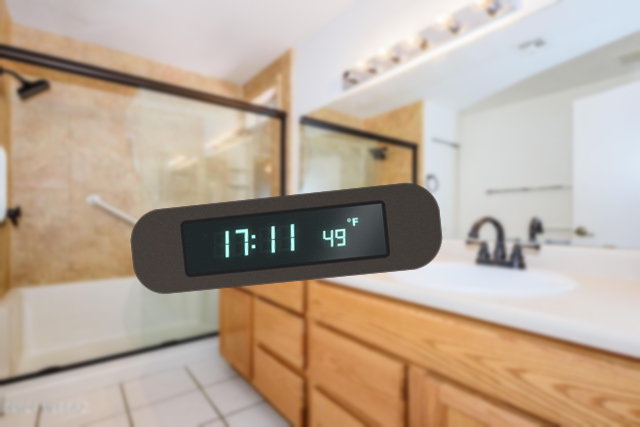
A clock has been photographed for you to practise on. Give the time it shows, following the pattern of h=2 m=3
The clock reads h=17 m=11
